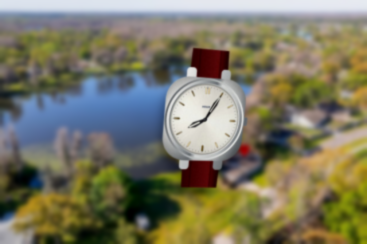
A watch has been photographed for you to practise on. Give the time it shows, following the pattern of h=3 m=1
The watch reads h=8 m=5
